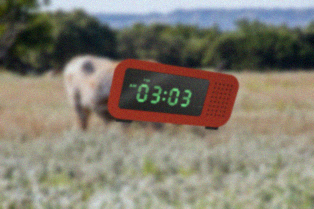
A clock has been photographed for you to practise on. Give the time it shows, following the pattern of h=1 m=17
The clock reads h=3 m=3
